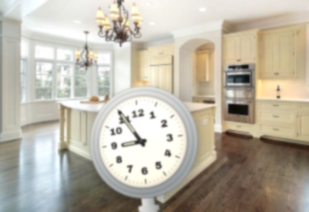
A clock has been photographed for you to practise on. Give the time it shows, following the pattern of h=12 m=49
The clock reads h=8 m=55
